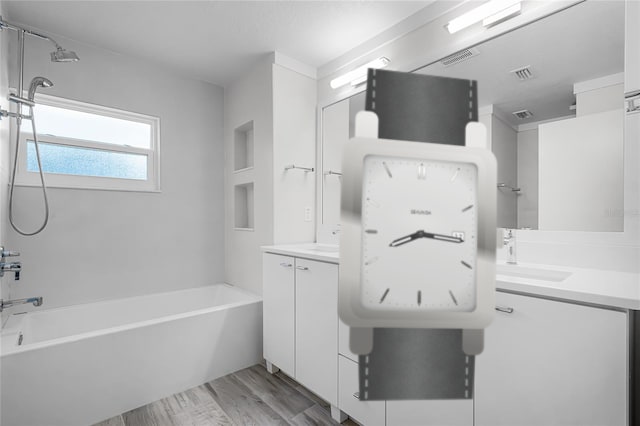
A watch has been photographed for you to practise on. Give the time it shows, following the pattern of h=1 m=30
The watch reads h=8 m=16
